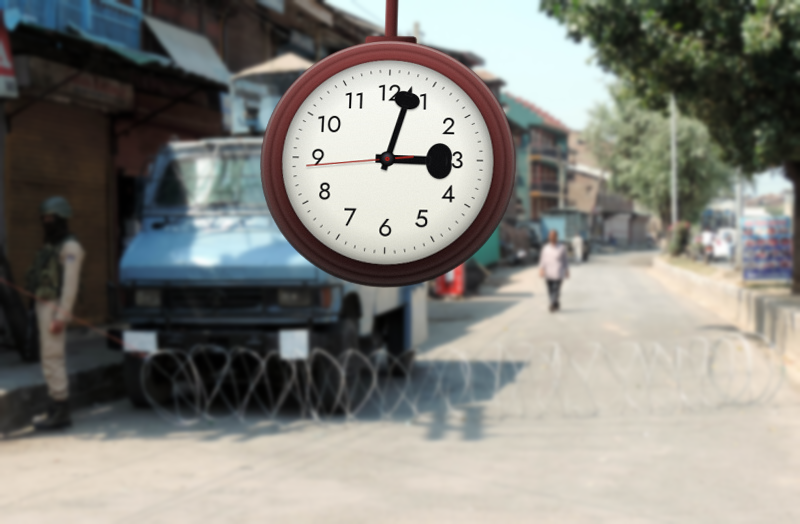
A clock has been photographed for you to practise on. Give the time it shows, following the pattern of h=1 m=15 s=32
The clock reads h=3 m=2 s=44
